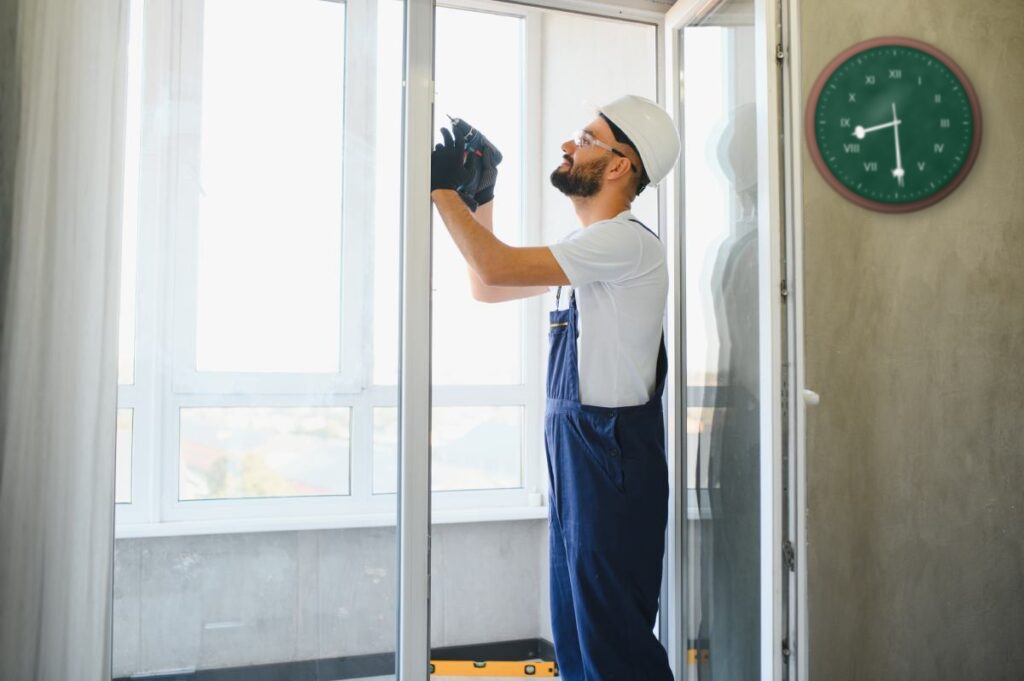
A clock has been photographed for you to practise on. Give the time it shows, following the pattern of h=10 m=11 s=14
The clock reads h=8 m=29 s=29
